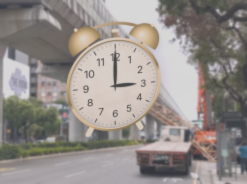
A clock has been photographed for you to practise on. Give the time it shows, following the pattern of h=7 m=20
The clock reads h=3 m=0
